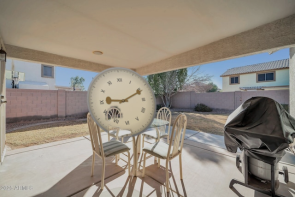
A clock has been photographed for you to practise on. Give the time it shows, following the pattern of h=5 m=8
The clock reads h=9 m=11
